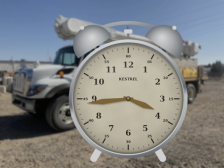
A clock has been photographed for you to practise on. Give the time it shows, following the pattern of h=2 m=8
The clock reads h=3 m=44
